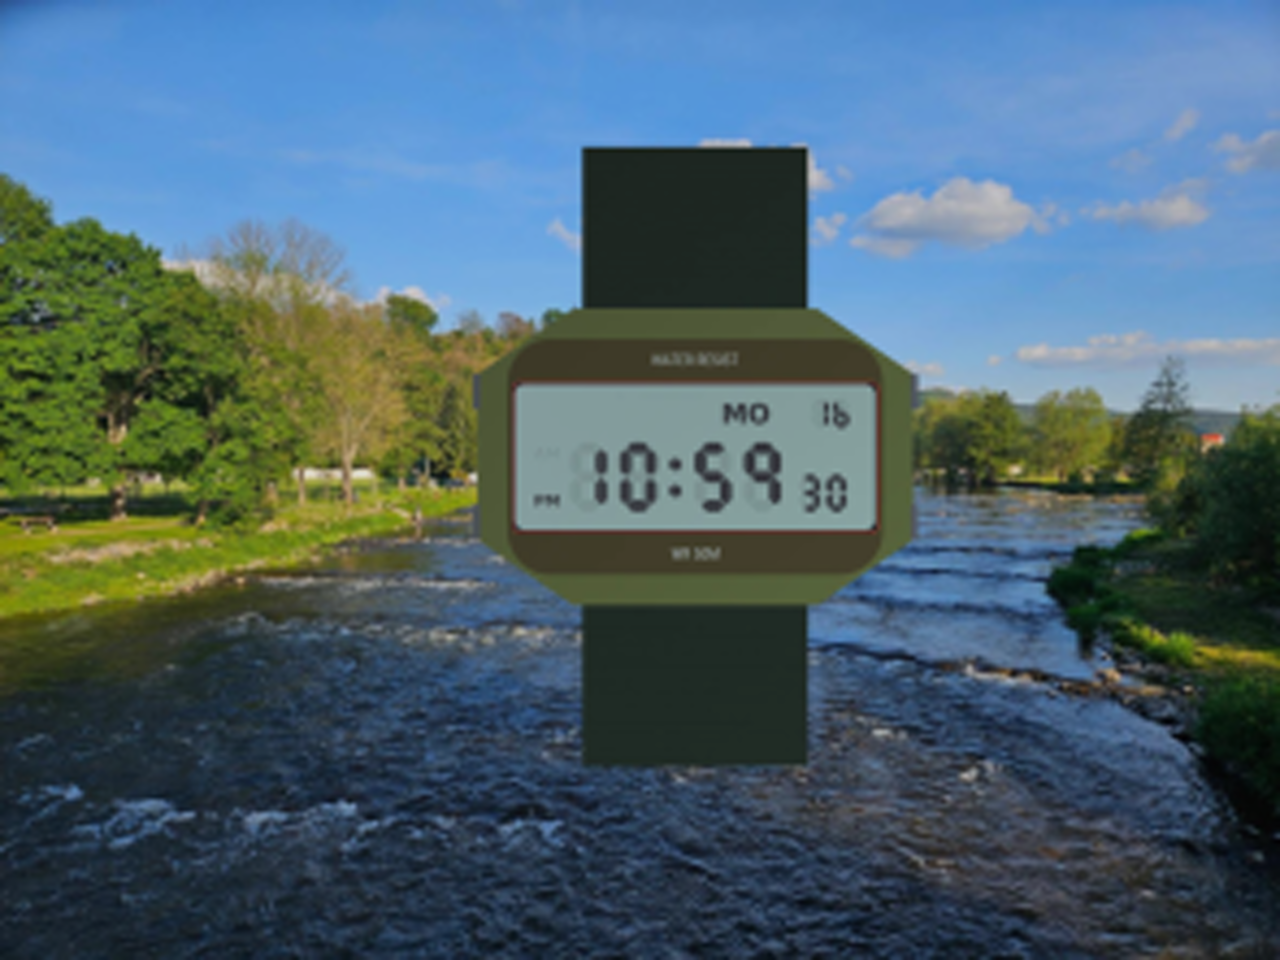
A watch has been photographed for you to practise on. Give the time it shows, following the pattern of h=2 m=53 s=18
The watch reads h=10 m=59 s=30
